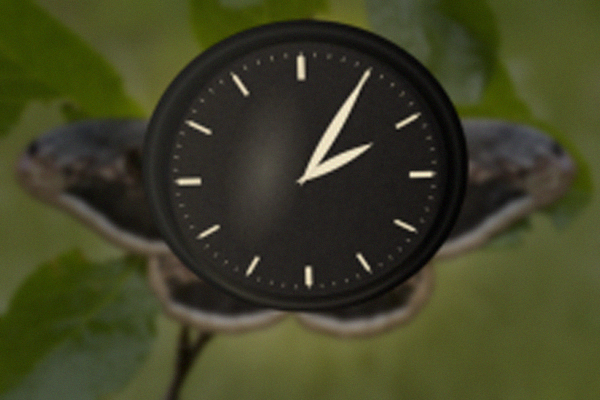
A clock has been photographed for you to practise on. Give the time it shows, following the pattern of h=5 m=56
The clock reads h=2 m=5
